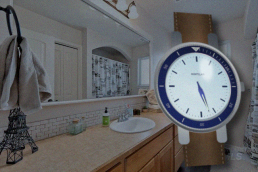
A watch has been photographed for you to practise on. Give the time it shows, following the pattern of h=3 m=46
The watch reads h=5 m=27
